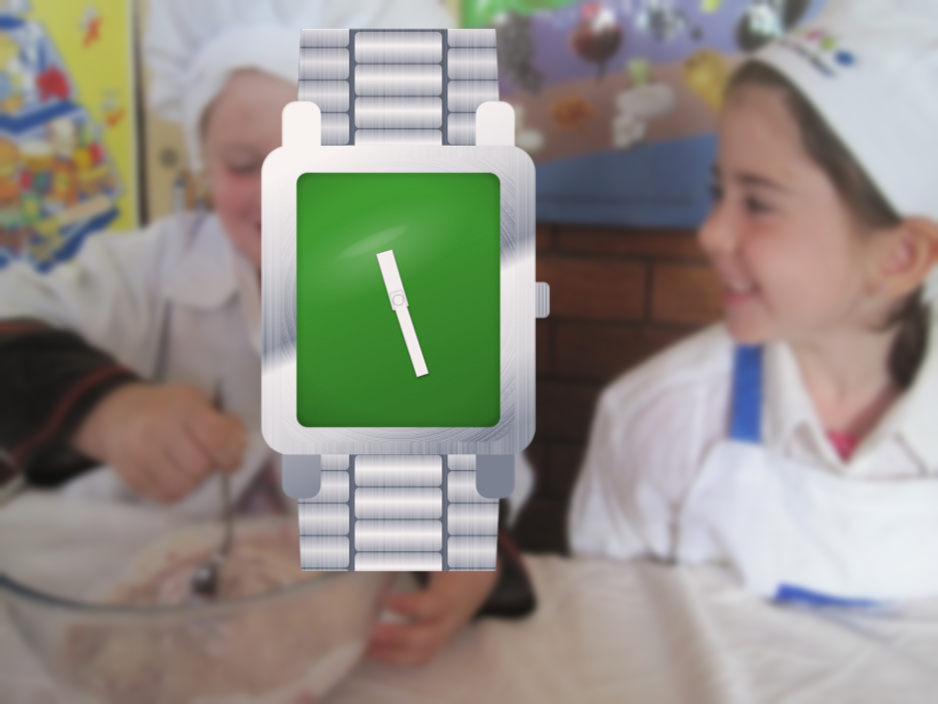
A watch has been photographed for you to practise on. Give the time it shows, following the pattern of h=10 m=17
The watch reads h=11 m=27
